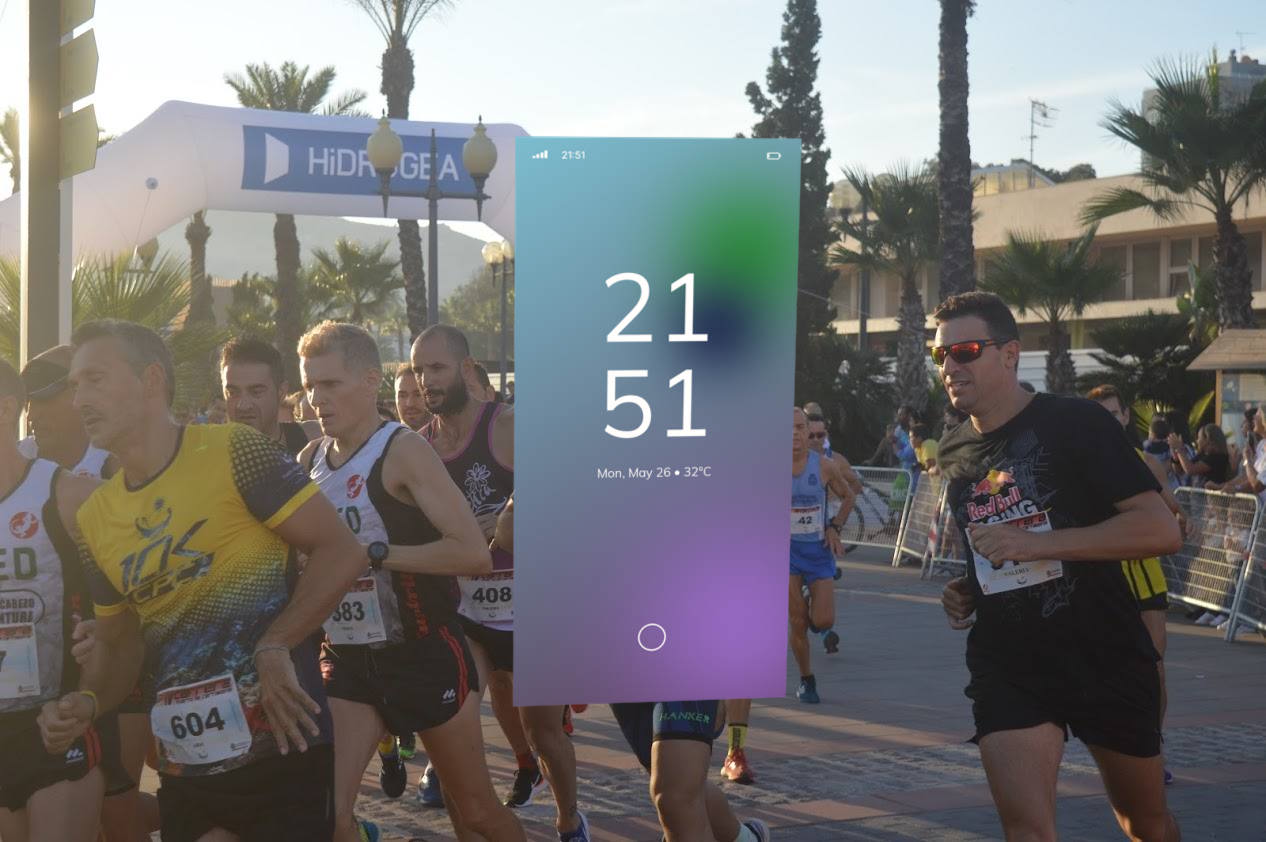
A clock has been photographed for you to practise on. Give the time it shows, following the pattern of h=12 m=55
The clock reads h=21 m=51
